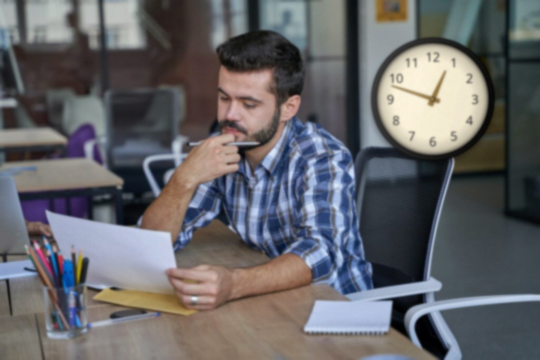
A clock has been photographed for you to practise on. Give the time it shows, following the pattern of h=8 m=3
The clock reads h=12 m=48
